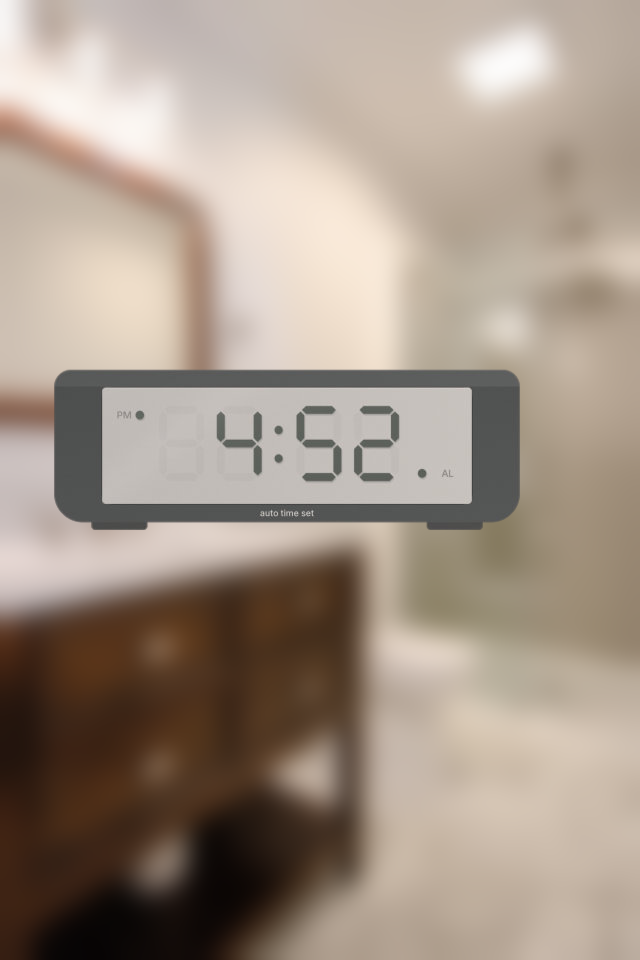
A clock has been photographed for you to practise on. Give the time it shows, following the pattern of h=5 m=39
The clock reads h=4 m=52
